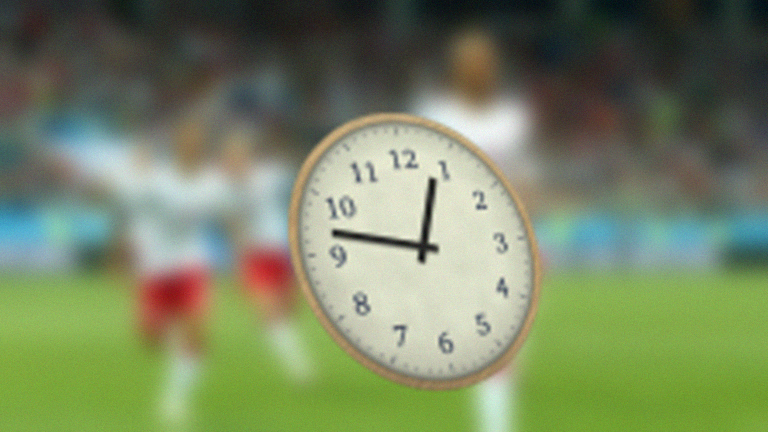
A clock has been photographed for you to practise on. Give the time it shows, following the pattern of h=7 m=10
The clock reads h=12 m=47
